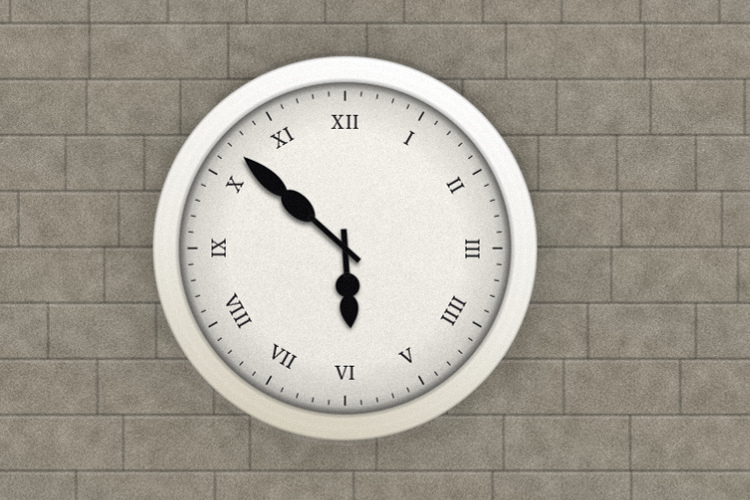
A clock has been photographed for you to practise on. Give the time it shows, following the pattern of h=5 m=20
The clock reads h=5 m=52
